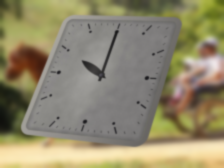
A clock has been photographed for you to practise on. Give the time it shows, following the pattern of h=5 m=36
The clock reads h=10 m=0
